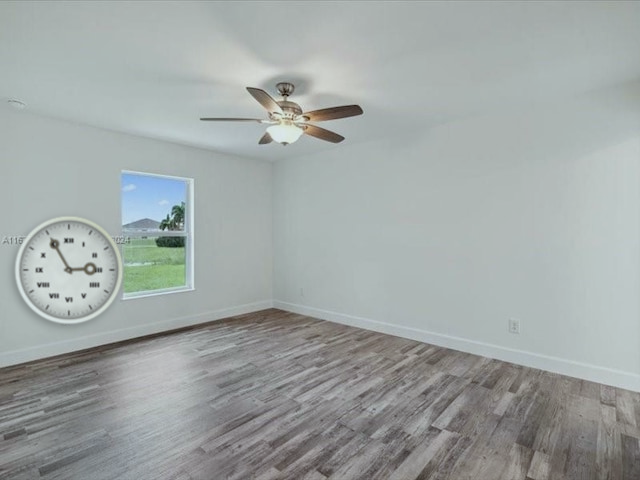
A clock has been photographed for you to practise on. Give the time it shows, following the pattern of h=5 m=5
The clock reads h=2 m=55
